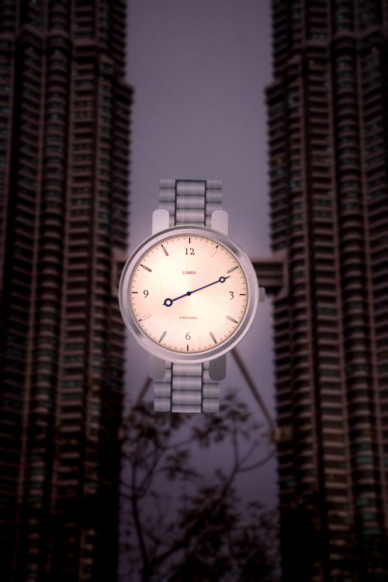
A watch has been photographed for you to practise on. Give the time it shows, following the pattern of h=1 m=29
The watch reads h=8 m=11
